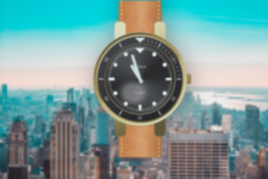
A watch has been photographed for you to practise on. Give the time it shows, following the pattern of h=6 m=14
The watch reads h=10 m=57
